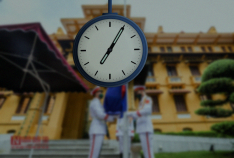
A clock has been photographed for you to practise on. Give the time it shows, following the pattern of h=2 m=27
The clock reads h=7 m=5
